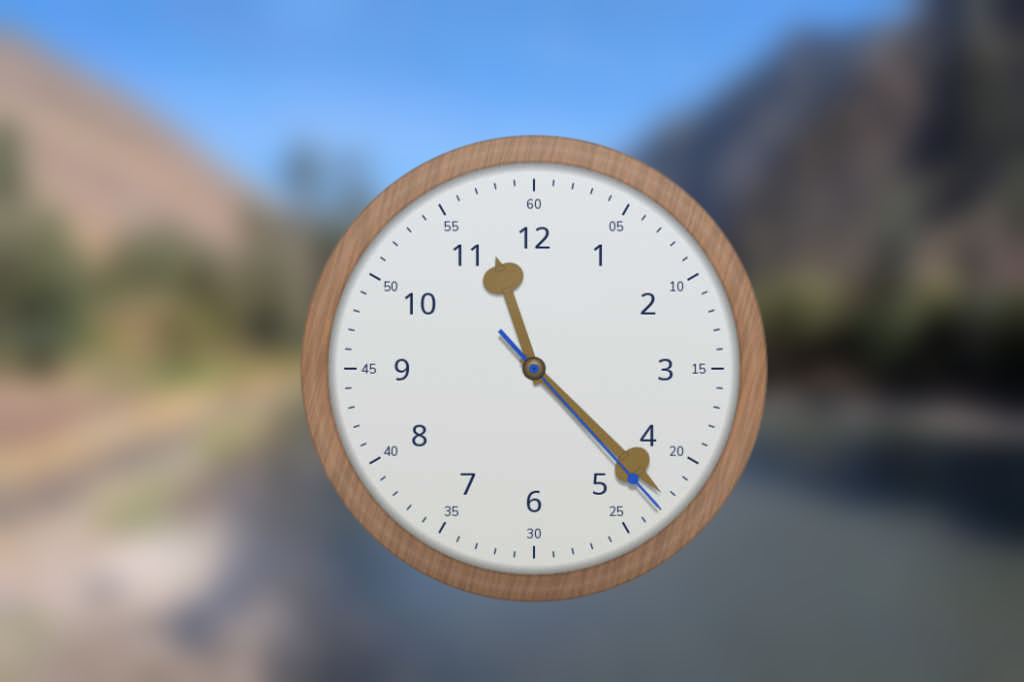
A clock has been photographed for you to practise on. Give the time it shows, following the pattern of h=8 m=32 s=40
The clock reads h=11 m=22 s=23
